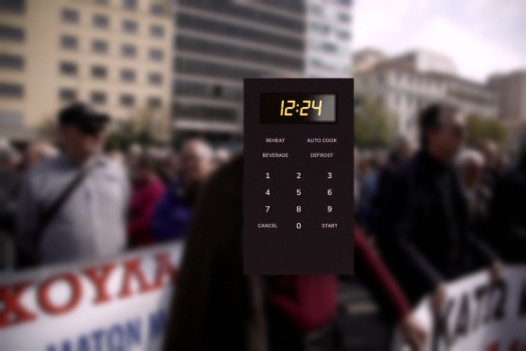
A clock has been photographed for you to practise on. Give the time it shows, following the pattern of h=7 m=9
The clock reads h=12 m=24
